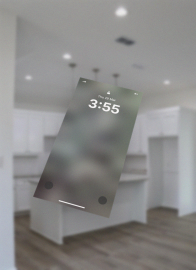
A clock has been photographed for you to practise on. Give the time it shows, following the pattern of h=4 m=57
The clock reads h=3 m=55
